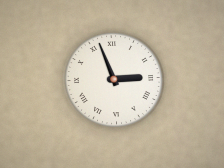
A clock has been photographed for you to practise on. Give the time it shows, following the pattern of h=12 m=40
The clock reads h=2 m=57
